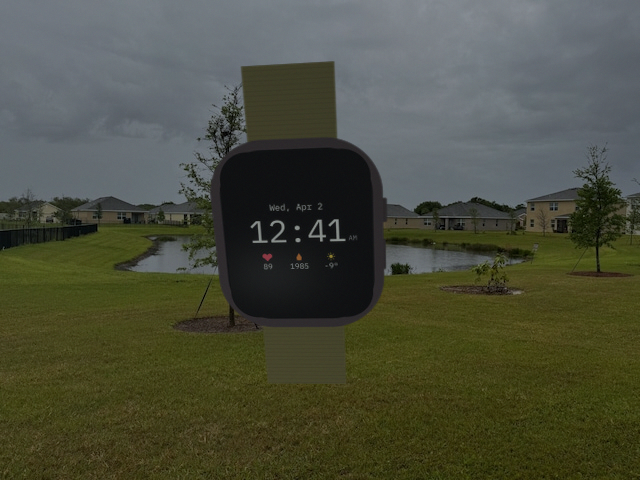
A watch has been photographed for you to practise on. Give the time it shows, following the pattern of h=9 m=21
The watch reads h=12 m=41
